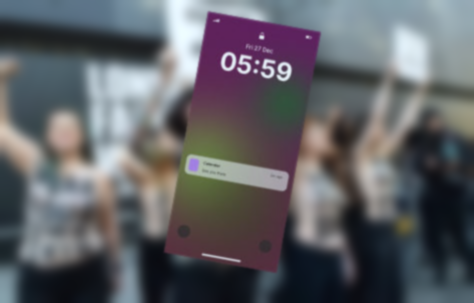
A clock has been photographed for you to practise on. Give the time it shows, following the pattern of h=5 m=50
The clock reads h=5 m=59
